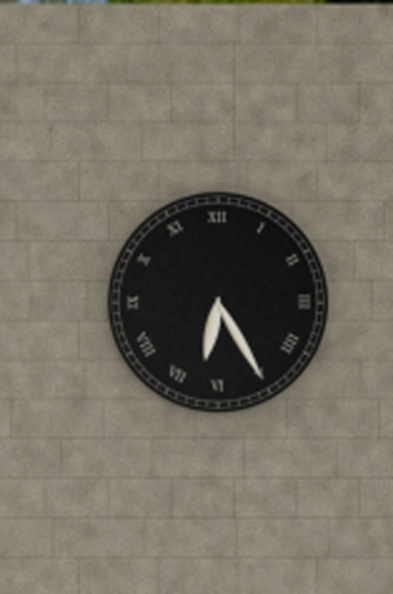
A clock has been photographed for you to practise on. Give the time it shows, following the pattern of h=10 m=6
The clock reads h=6 m=25
